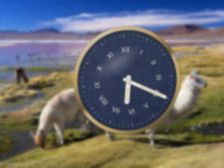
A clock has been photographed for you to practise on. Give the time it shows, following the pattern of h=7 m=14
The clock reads h=6 m=20
